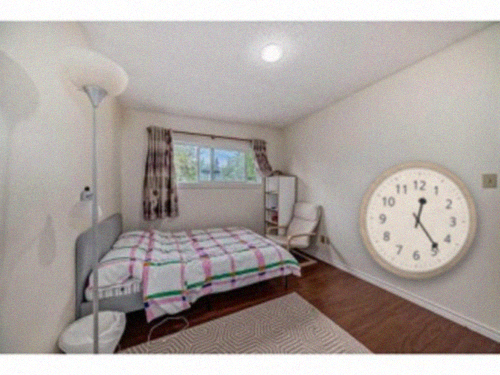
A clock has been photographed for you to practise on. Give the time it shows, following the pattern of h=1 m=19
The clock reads h=12 m=24
